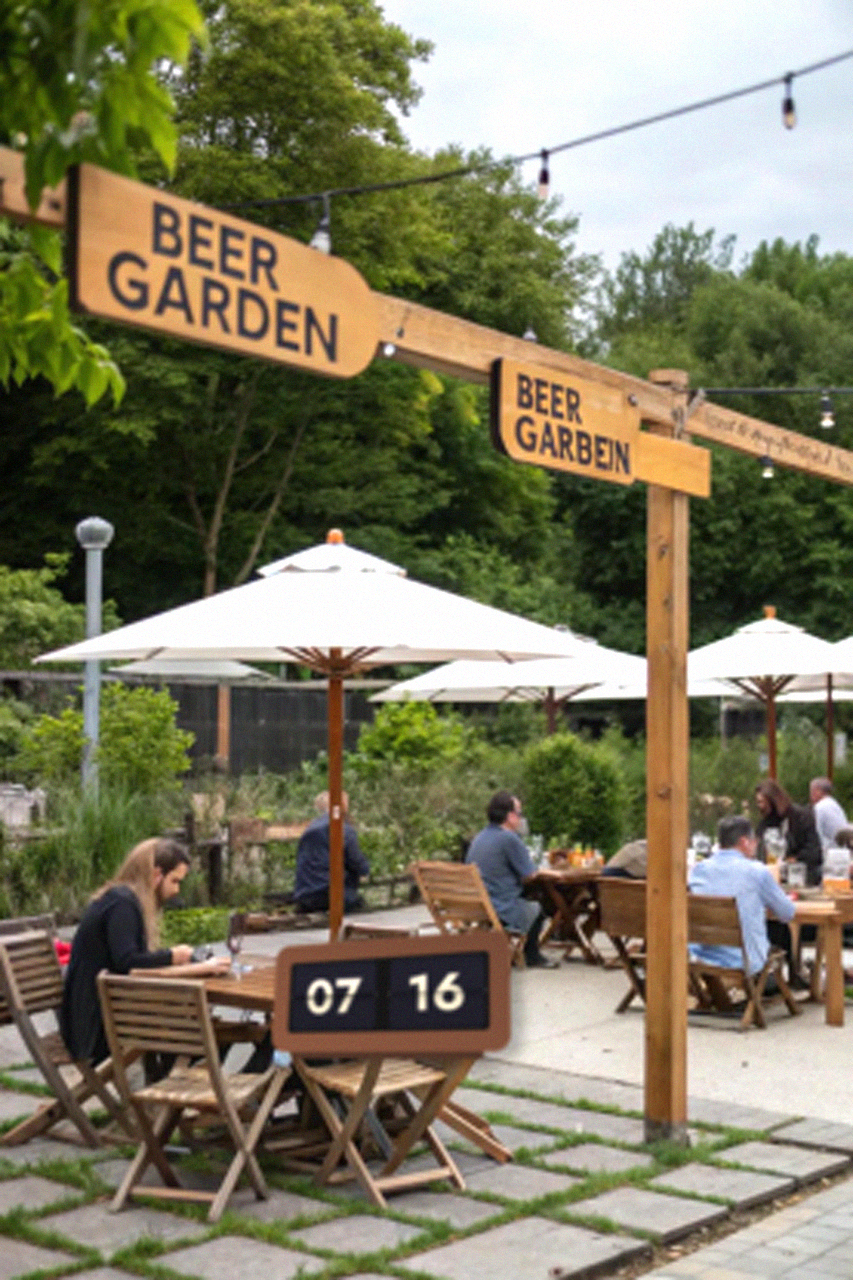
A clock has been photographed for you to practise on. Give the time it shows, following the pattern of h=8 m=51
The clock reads h=7 m=16
